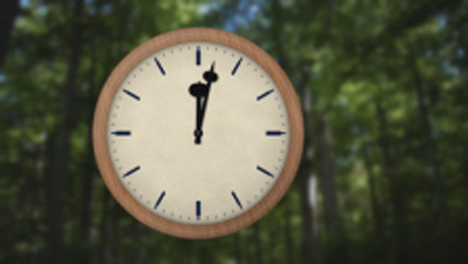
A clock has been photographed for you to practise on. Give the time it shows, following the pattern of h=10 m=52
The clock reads h=12 m=2
